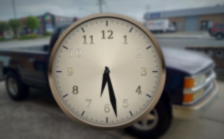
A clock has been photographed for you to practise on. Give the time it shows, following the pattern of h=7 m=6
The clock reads h=6 m=28
